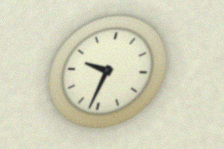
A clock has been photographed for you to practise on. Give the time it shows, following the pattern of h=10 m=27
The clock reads h=9 m=32
